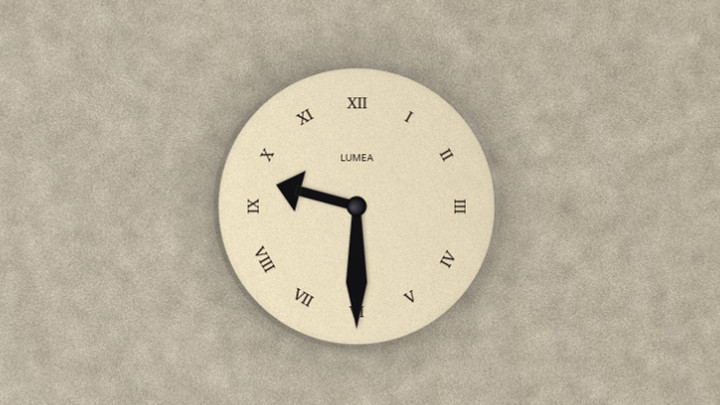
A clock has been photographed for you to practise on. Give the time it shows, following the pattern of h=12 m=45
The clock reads h=9 m=30
